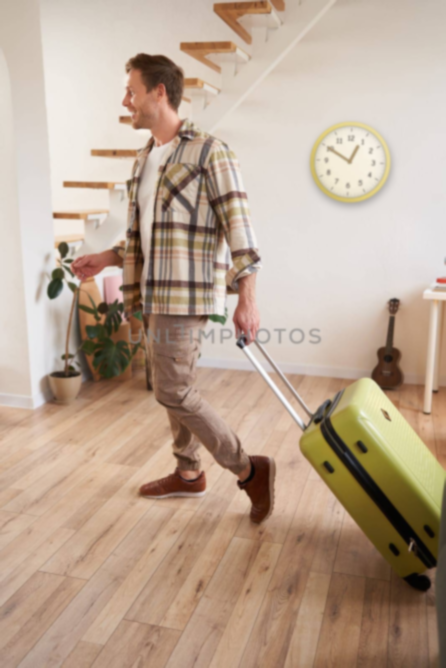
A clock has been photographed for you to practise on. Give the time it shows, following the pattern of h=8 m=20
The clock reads h=12 m=50
